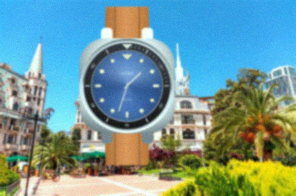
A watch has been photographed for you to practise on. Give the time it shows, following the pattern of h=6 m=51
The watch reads h=1 m=33
